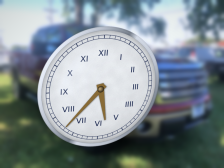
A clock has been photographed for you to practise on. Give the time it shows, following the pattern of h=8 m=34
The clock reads h=5 m=37
